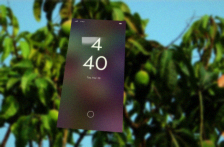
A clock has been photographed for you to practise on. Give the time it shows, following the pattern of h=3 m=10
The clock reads h=4 m=40
